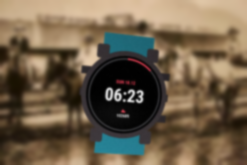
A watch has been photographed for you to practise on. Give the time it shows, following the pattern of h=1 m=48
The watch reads h=6 m=23
